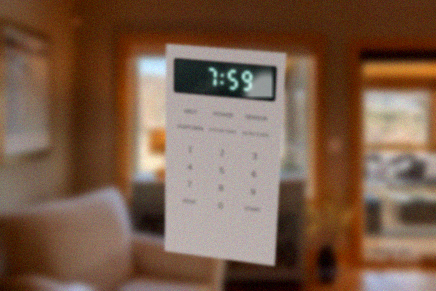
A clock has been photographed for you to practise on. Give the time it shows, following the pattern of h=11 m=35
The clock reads h=7 m=59
